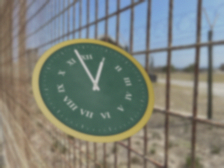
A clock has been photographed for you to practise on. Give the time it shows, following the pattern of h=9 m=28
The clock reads h=12 m=58
